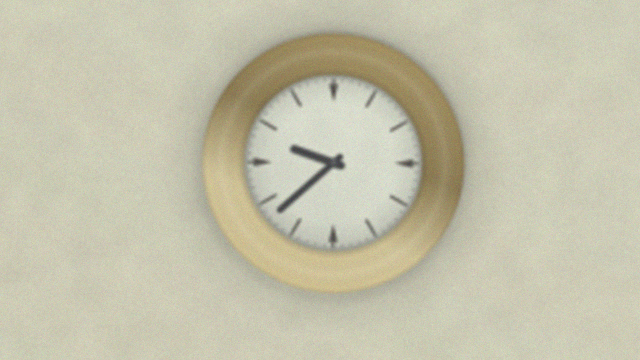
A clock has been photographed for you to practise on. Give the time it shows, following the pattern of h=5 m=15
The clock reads h=9 m=38
